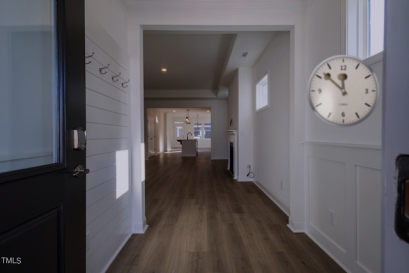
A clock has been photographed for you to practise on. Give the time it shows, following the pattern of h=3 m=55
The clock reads h=11 m=52
